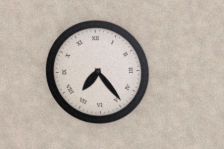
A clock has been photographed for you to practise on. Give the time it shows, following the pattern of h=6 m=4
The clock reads h=7 m=24
